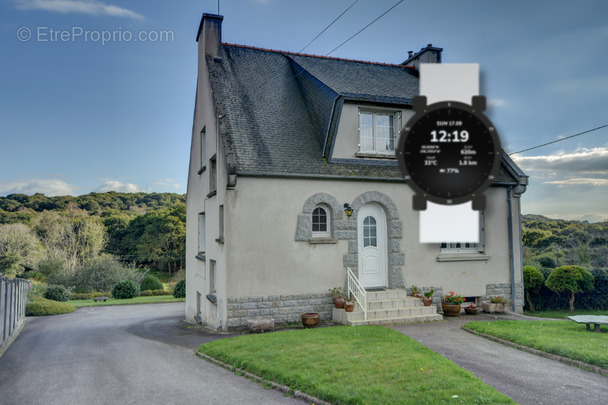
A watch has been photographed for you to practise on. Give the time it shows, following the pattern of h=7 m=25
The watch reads h=12 m=19
